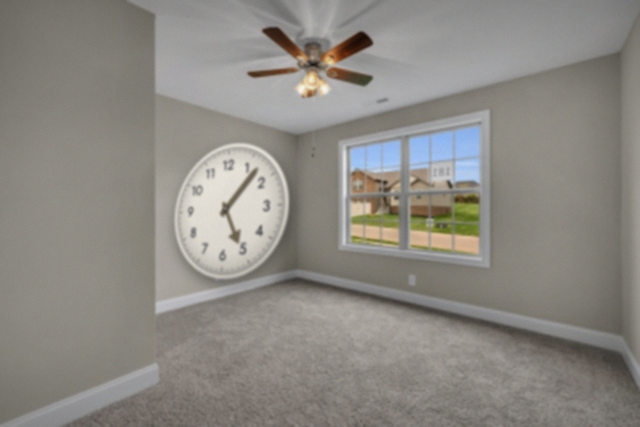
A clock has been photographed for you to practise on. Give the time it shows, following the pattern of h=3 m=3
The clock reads h=5 m=7
